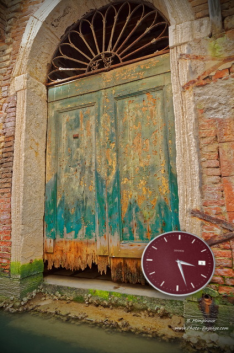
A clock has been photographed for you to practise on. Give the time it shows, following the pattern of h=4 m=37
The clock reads h=3 m=27
